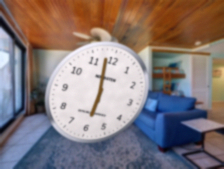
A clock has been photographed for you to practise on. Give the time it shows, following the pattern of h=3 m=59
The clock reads h=5 m=58
